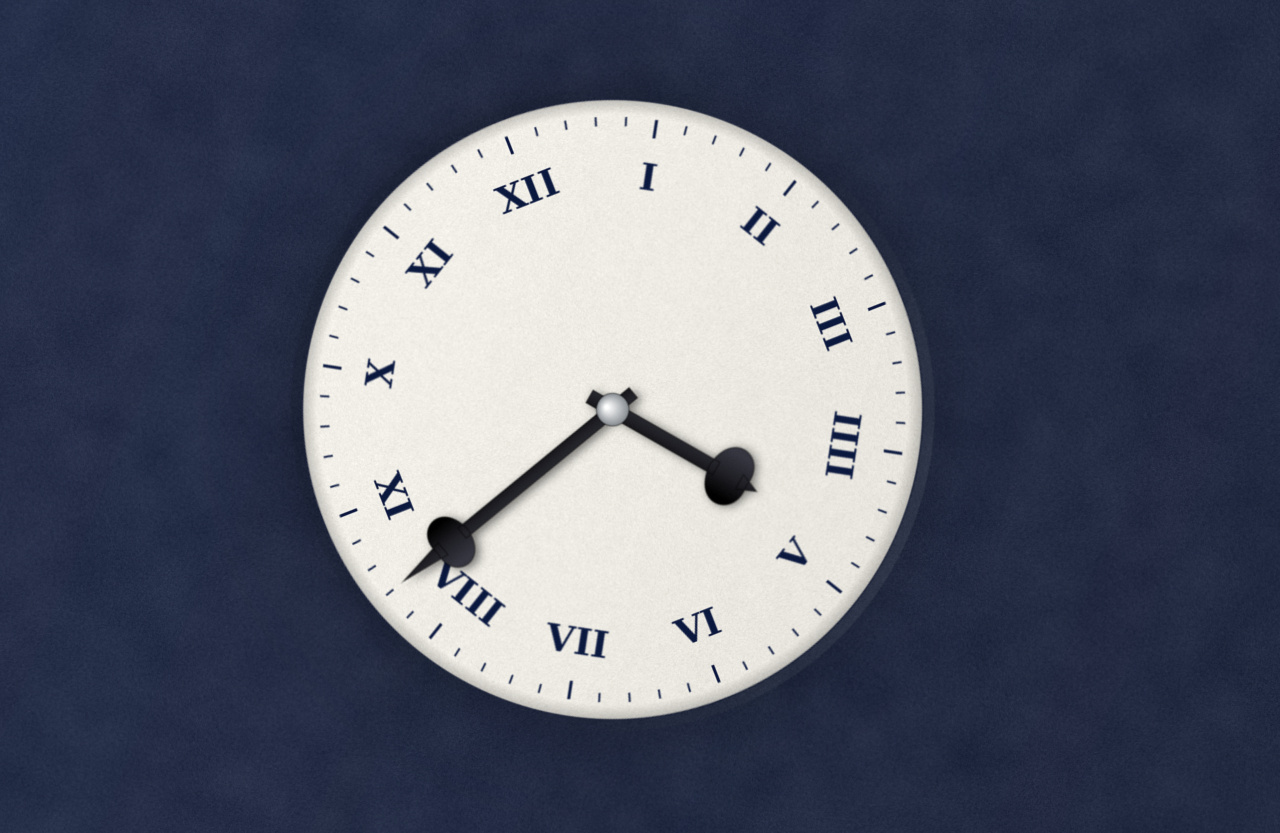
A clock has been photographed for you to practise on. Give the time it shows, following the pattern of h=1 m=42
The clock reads h=4 m=42
